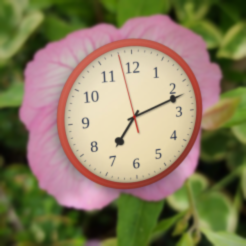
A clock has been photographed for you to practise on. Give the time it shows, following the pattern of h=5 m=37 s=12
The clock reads h=7 m=11 s=58
